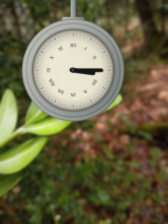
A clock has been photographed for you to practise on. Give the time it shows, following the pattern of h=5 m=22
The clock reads h=3 m=15
